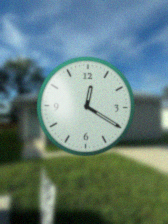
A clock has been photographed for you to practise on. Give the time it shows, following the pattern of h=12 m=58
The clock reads h=12 m=20
